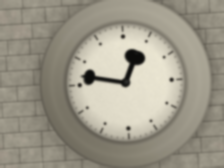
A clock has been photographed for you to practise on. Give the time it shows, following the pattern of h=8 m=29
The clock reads h=12 m=47
